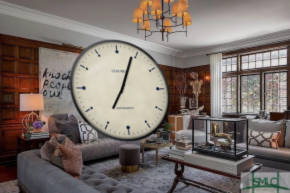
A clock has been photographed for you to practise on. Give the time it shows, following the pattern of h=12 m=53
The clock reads h=7 m=4
